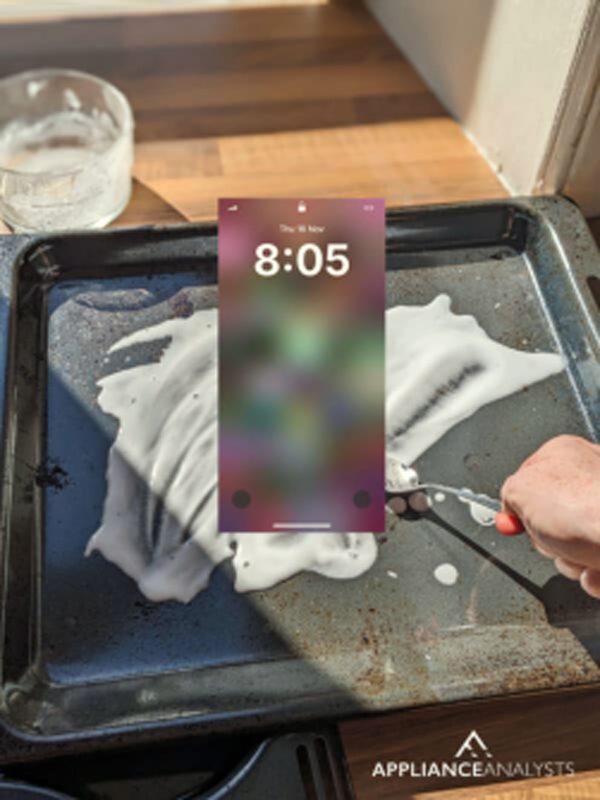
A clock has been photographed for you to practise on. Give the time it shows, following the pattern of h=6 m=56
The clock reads h=8 m=5
